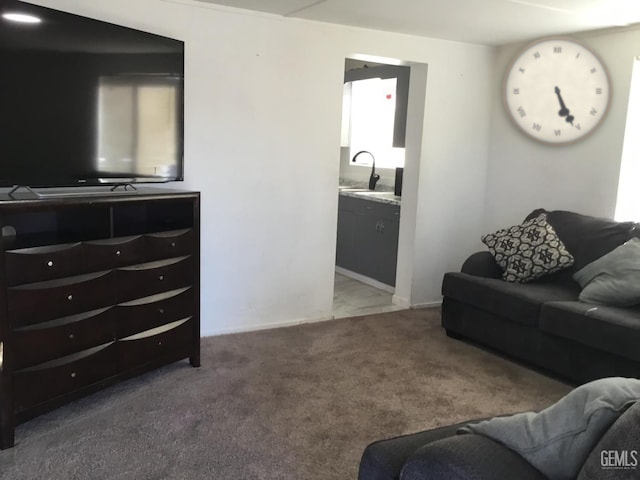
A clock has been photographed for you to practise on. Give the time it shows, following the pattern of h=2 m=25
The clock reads h=5 m=26
